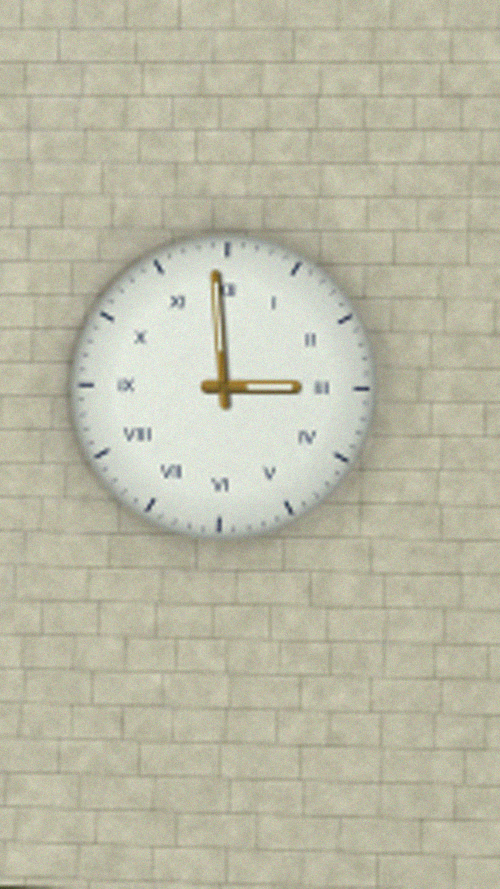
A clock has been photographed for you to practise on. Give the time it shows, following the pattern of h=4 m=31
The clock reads h=2 m=59
